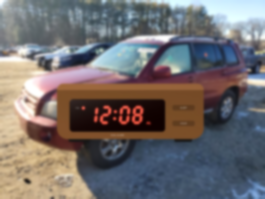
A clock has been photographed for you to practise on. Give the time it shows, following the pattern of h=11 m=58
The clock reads h=12 m=8
